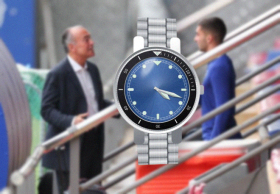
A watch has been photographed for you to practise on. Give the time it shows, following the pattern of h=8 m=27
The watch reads h=4 m=18
